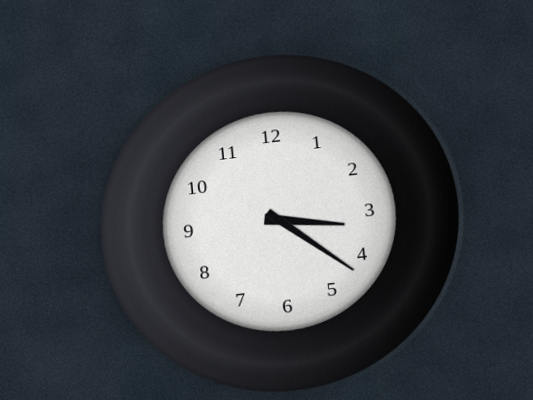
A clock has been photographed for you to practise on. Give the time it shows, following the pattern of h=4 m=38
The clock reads h=3 m=22
